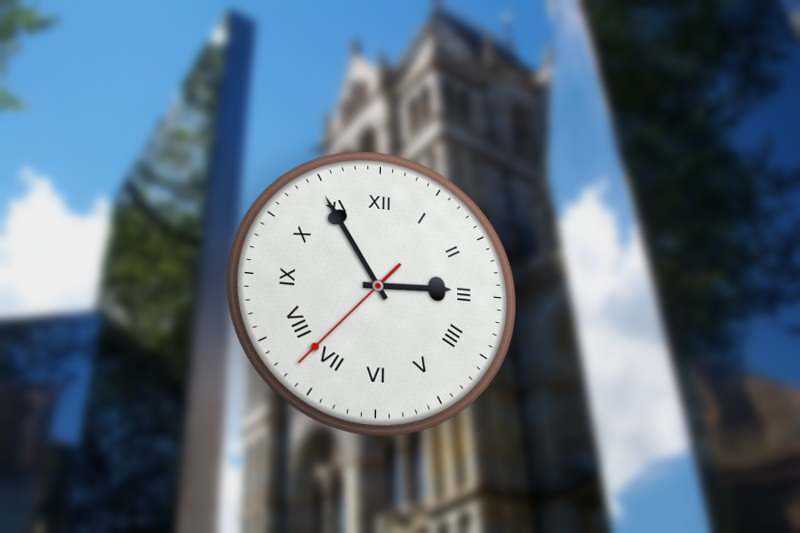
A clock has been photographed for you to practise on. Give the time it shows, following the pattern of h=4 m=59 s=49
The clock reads h=2 m=54 s=37
